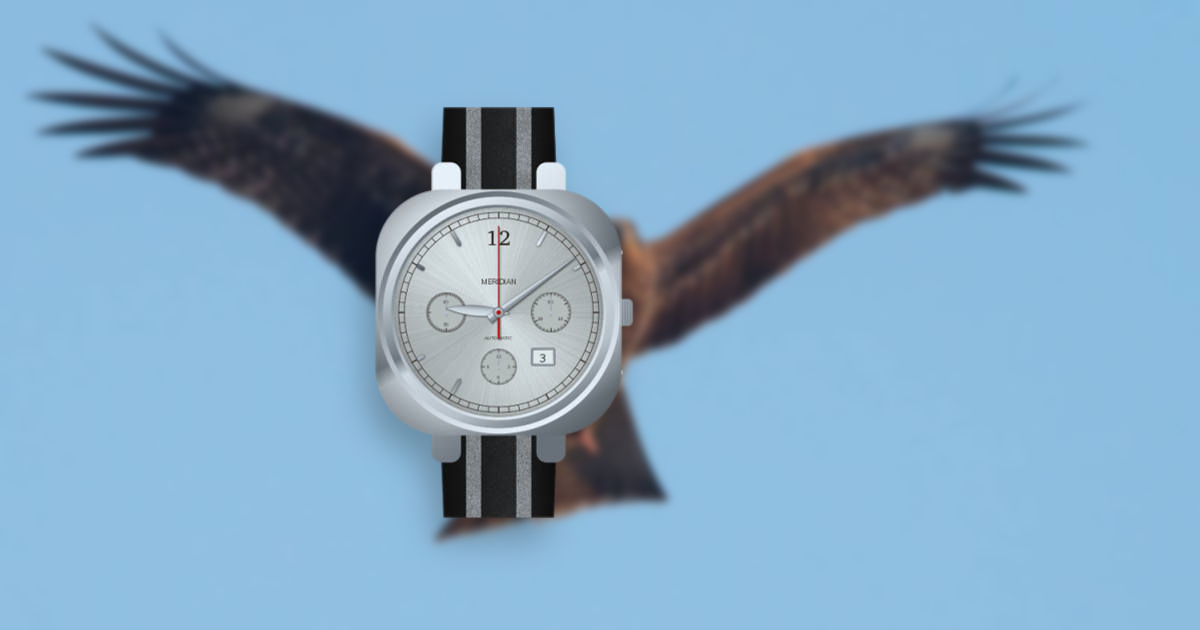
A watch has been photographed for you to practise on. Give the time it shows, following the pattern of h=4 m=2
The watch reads h=9 m=9
